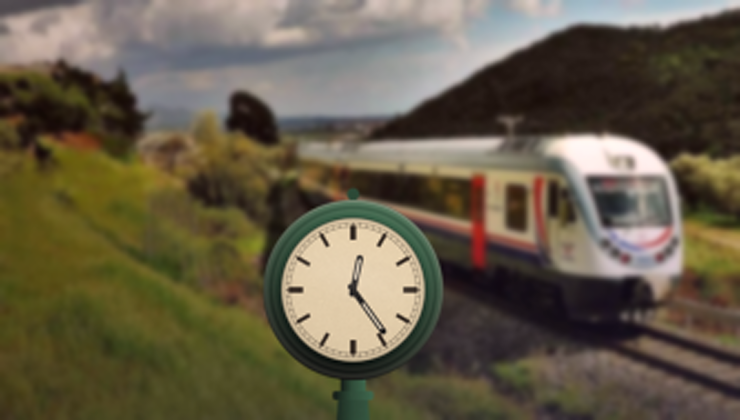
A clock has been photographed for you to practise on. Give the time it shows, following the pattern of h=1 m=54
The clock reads h=12 m=24
